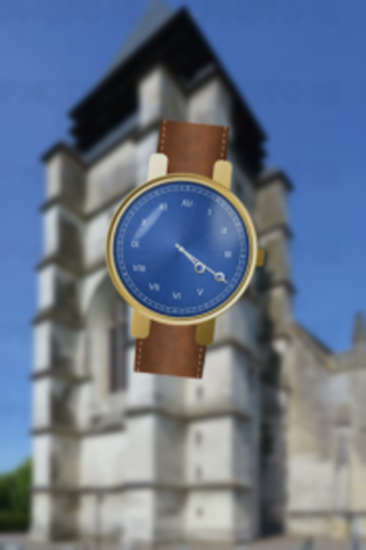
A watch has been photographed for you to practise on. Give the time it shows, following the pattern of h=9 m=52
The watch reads h=4 m=20
